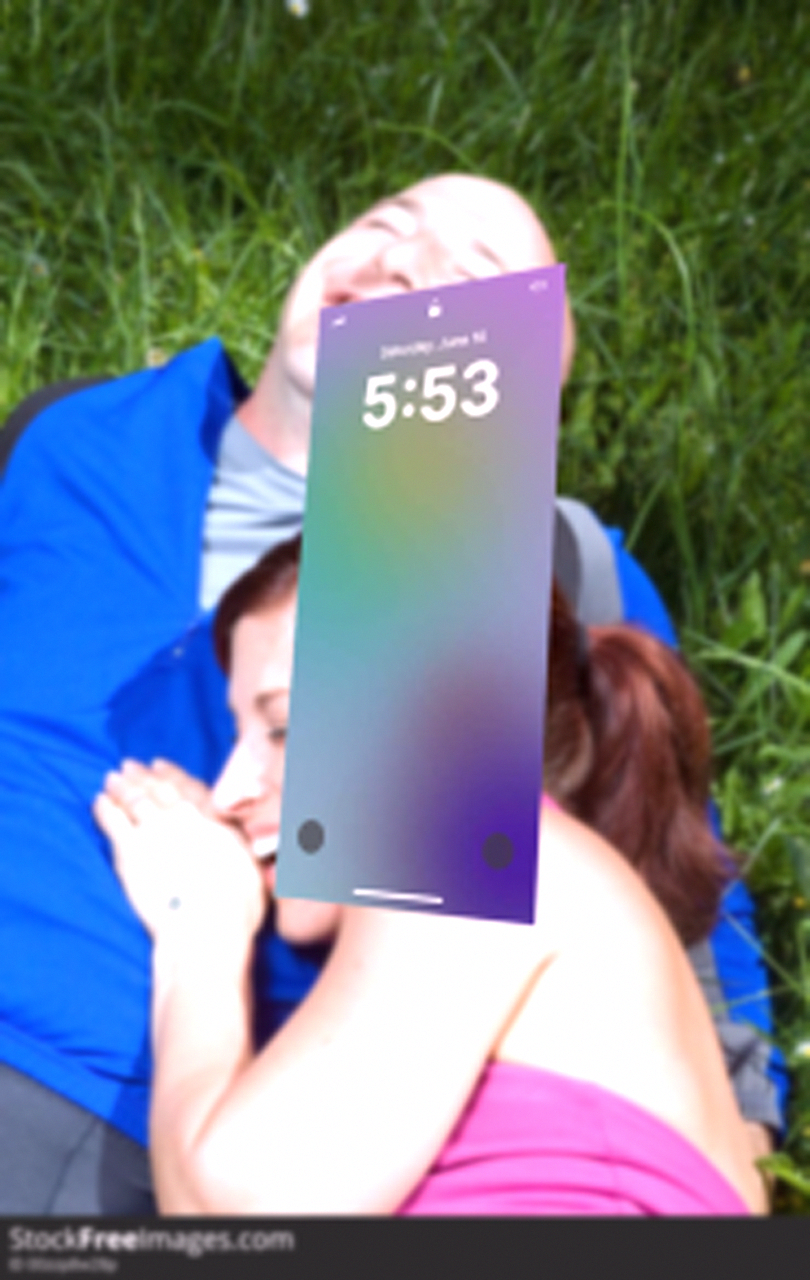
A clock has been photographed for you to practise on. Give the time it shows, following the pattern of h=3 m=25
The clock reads h=5 m=53
